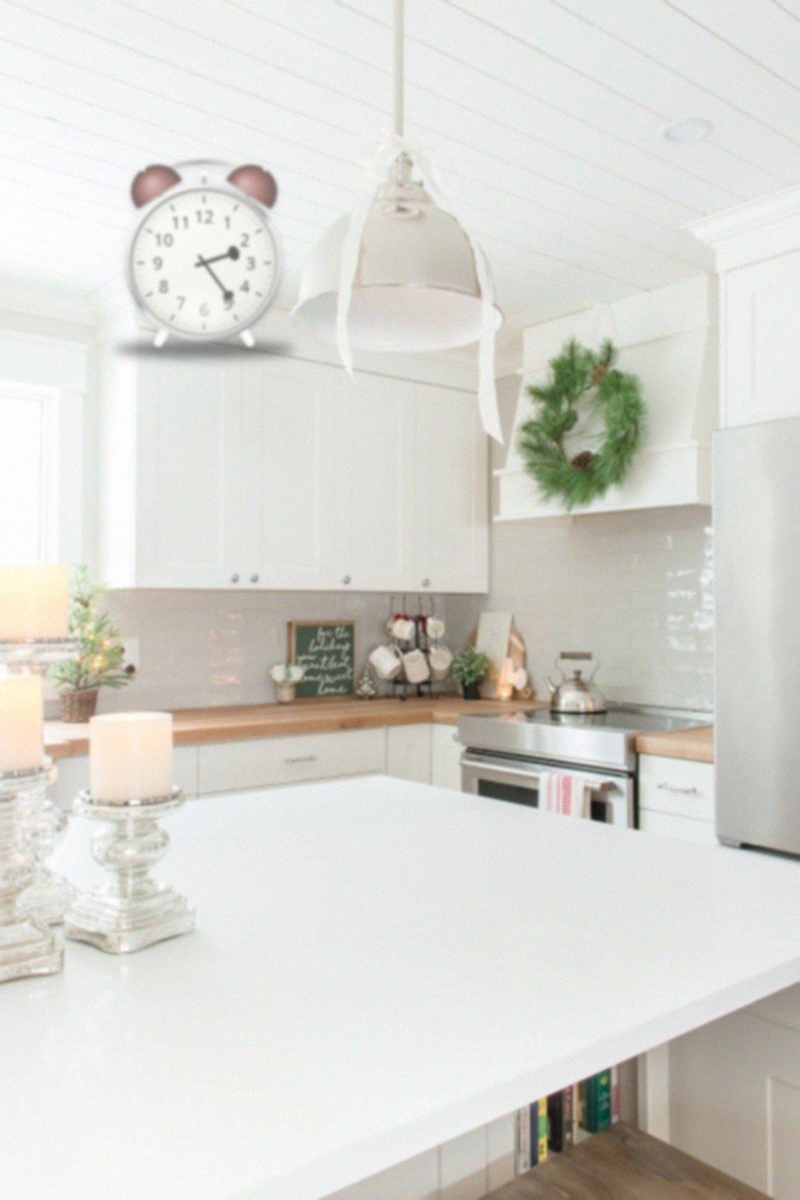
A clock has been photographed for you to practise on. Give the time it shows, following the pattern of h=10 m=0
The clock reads h=2 m=24
